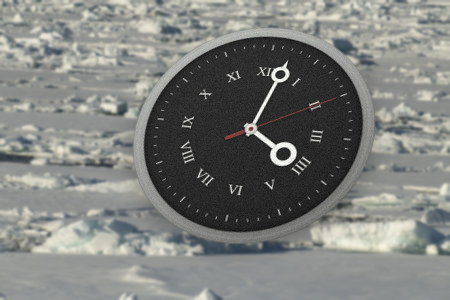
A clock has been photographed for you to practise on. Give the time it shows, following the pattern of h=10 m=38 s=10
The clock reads h=4 m=2 s=10
